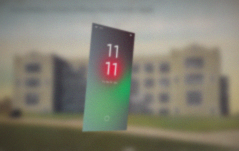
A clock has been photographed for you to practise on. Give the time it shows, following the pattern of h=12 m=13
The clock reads h=11 m=11
